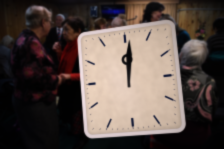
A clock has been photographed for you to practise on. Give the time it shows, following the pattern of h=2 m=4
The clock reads h=12 m=1
